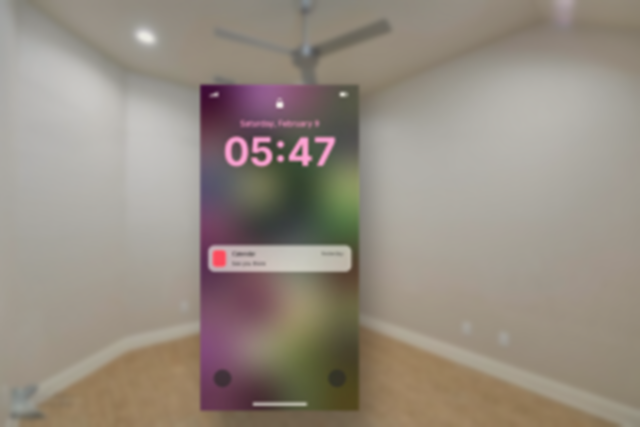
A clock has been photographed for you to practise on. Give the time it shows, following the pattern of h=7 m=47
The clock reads h=5 m=47
